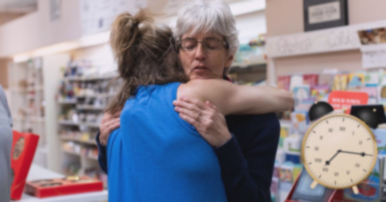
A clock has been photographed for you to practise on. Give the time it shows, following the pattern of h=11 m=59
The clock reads h=7 m=15
